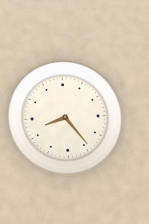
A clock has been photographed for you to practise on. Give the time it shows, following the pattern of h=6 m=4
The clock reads h=8 m=24
